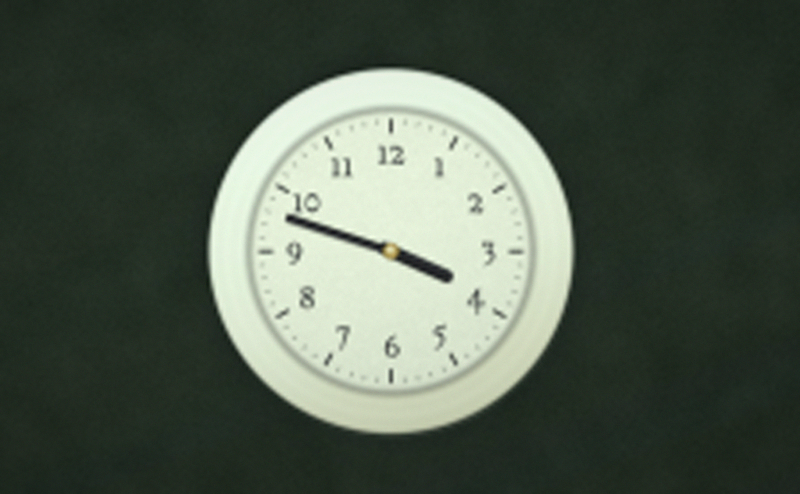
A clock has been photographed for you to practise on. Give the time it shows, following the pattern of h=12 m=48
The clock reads h=3 m=48
